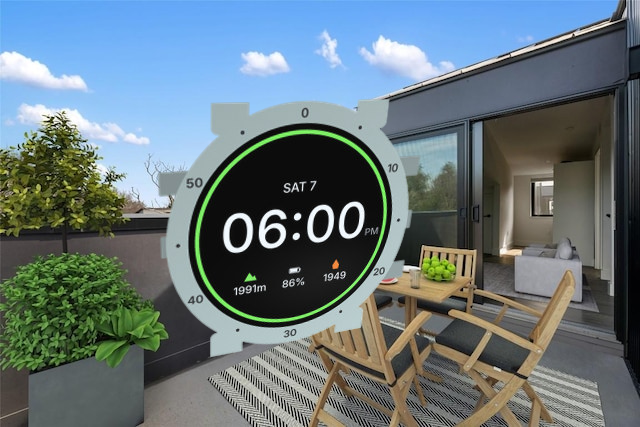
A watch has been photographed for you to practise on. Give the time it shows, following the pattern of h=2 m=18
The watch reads h=6 m=0
